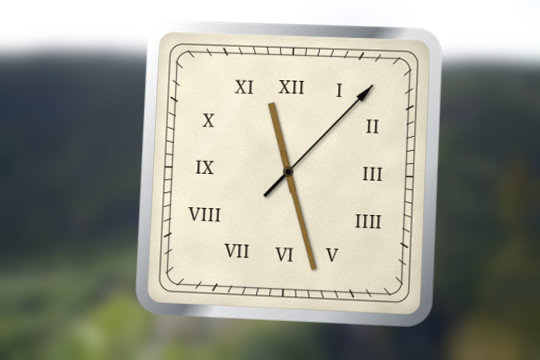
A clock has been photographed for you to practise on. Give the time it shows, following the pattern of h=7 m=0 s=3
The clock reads h=11 m=27 s=7
